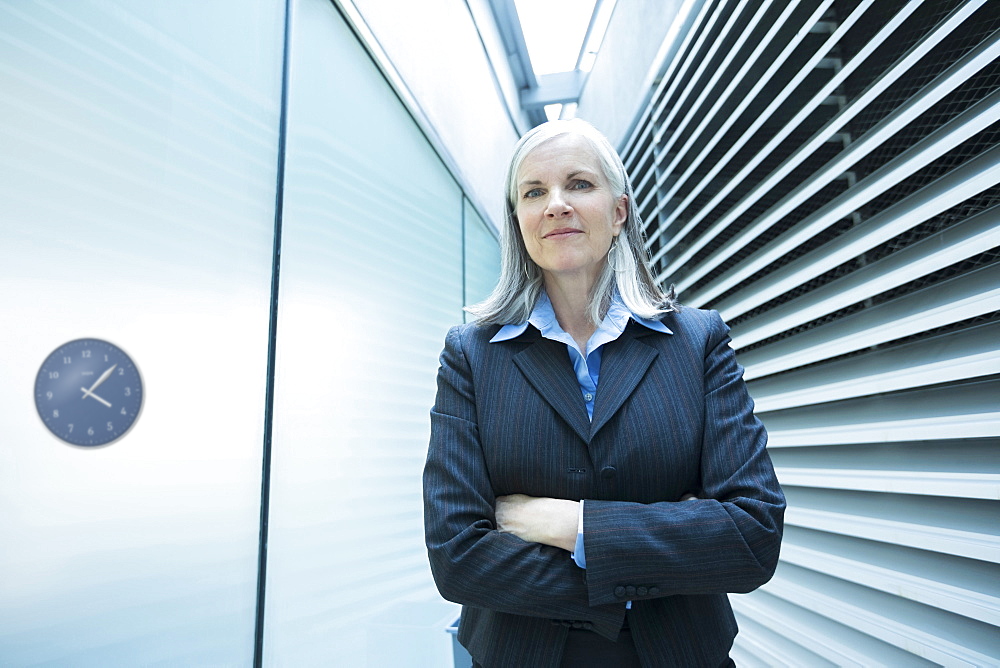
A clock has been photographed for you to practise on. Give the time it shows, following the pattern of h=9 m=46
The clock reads h=4 m=8
